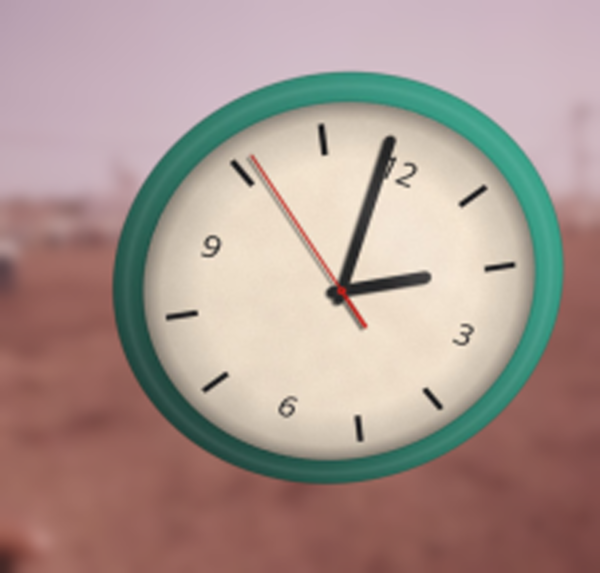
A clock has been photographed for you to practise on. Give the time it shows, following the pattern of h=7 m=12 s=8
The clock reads h=1 m=58 s=51
